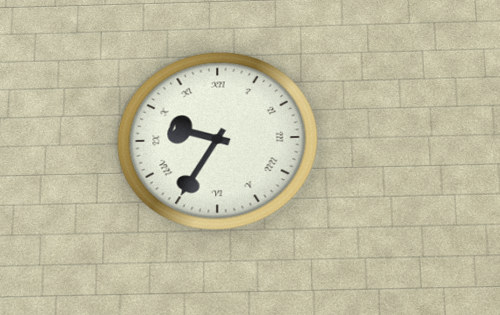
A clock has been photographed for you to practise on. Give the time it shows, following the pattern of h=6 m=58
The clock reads h=9 m=35
